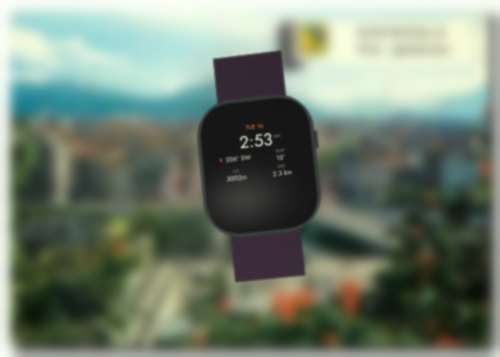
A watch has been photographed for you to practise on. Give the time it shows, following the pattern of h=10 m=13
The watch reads h=2 m=53
